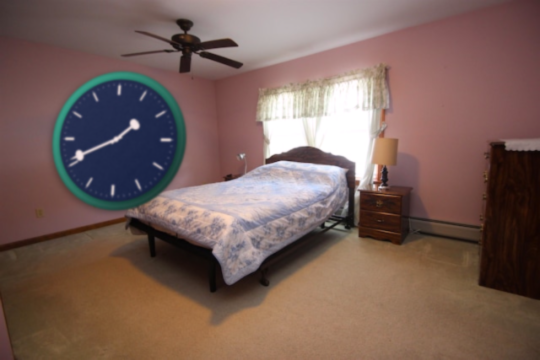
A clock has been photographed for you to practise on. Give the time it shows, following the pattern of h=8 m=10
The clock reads h=1 m=41
